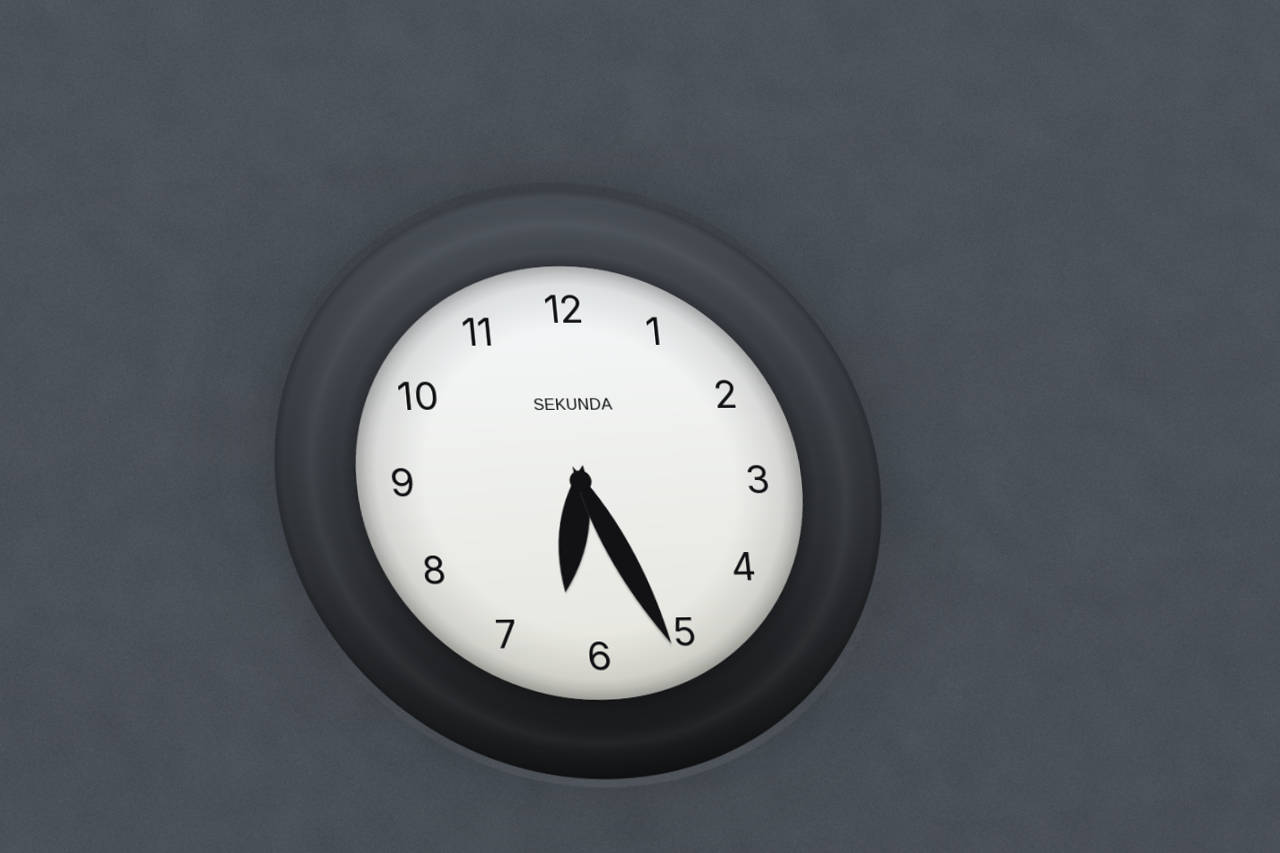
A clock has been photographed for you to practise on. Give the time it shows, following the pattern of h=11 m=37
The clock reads h=6 m=26
